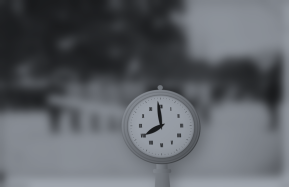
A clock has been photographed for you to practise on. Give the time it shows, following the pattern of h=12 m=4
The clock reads h=7 m=59
